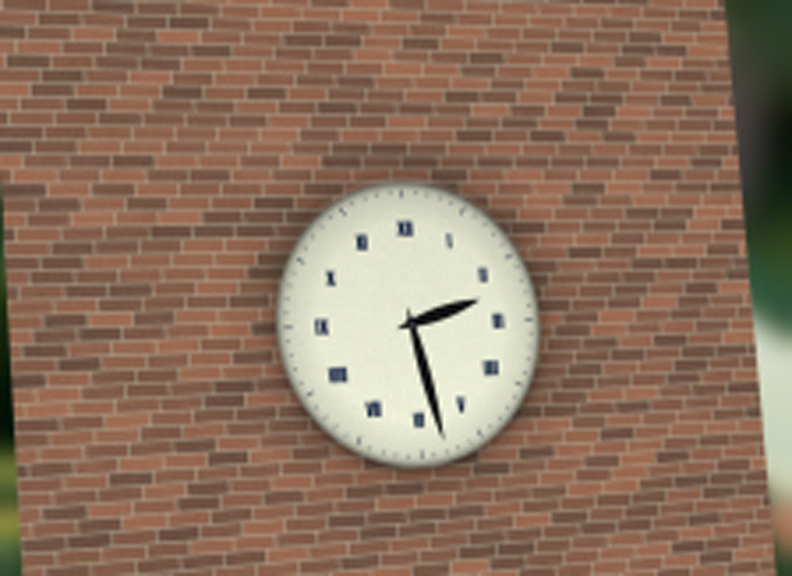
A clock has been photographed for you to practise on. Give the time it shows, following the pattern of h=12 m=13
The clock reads h=2 m=28
